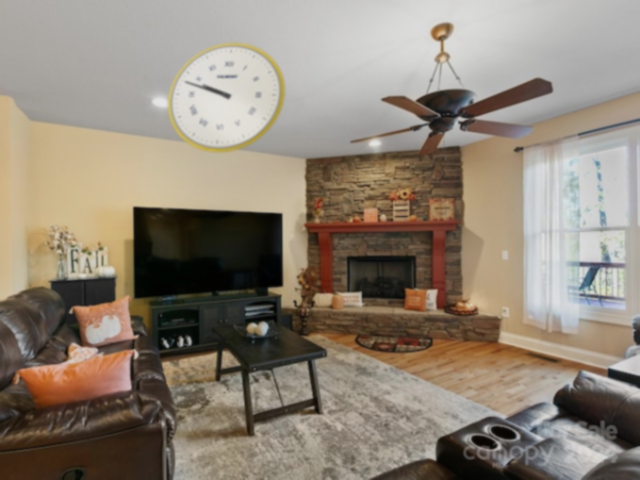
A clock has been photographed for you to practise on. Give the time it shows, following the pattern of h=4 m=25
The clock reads h=9 m=48
